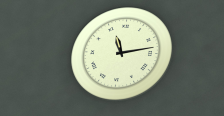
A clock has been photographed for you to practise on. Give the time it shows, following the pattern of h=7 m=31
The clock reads h=11 m=13
